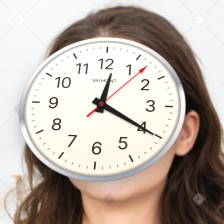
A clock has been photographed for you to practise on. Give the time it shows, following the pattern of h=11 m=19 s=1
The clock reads h=12 m=20 s=7
